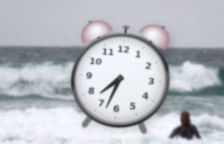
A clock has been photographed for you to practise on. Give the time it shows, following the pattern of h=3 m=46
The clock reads h=7 m=33
